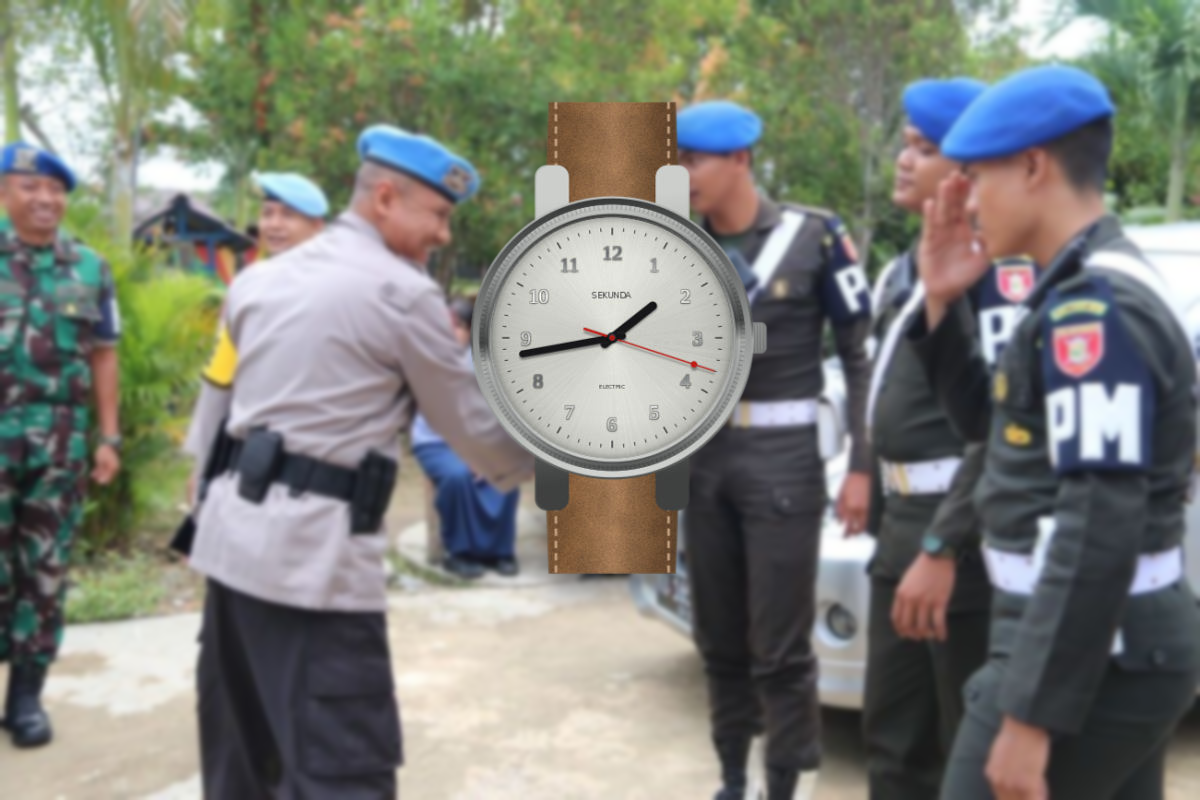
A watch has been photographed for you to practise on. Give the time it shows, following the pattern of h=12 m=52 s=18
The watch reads h=1 m=43 s=18
